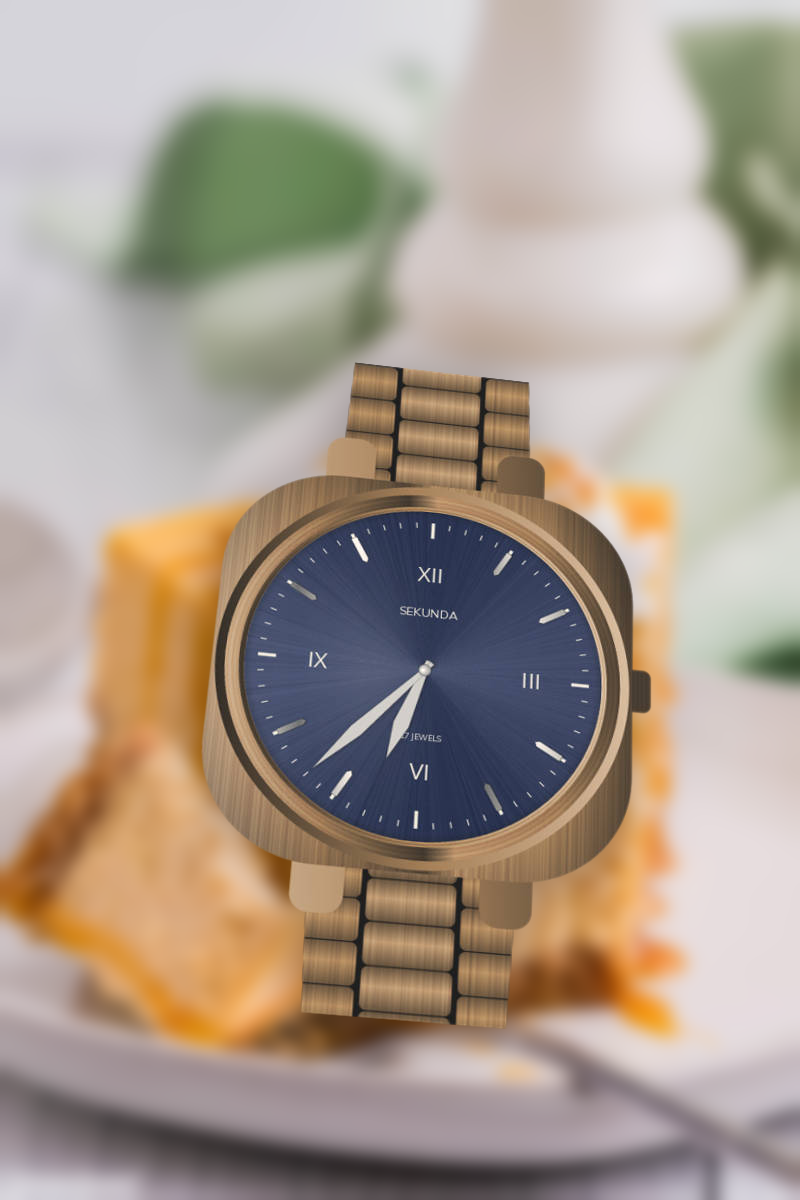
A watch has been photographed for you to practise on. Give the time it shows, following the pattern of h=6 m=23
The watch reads h=6 m=37
